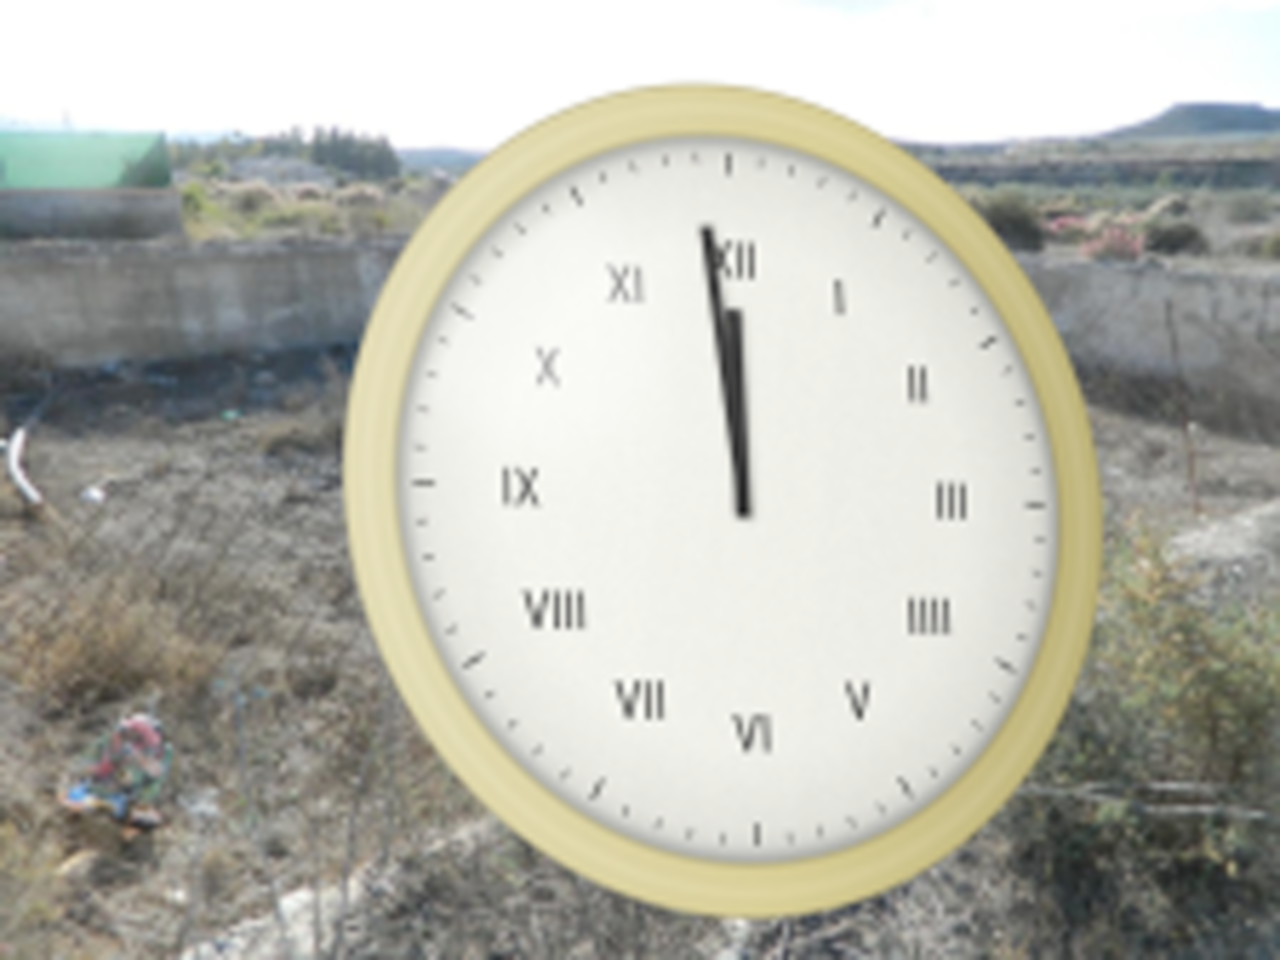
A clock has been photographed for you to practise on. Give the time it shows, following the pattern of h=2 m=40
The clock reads h=11 m=59
